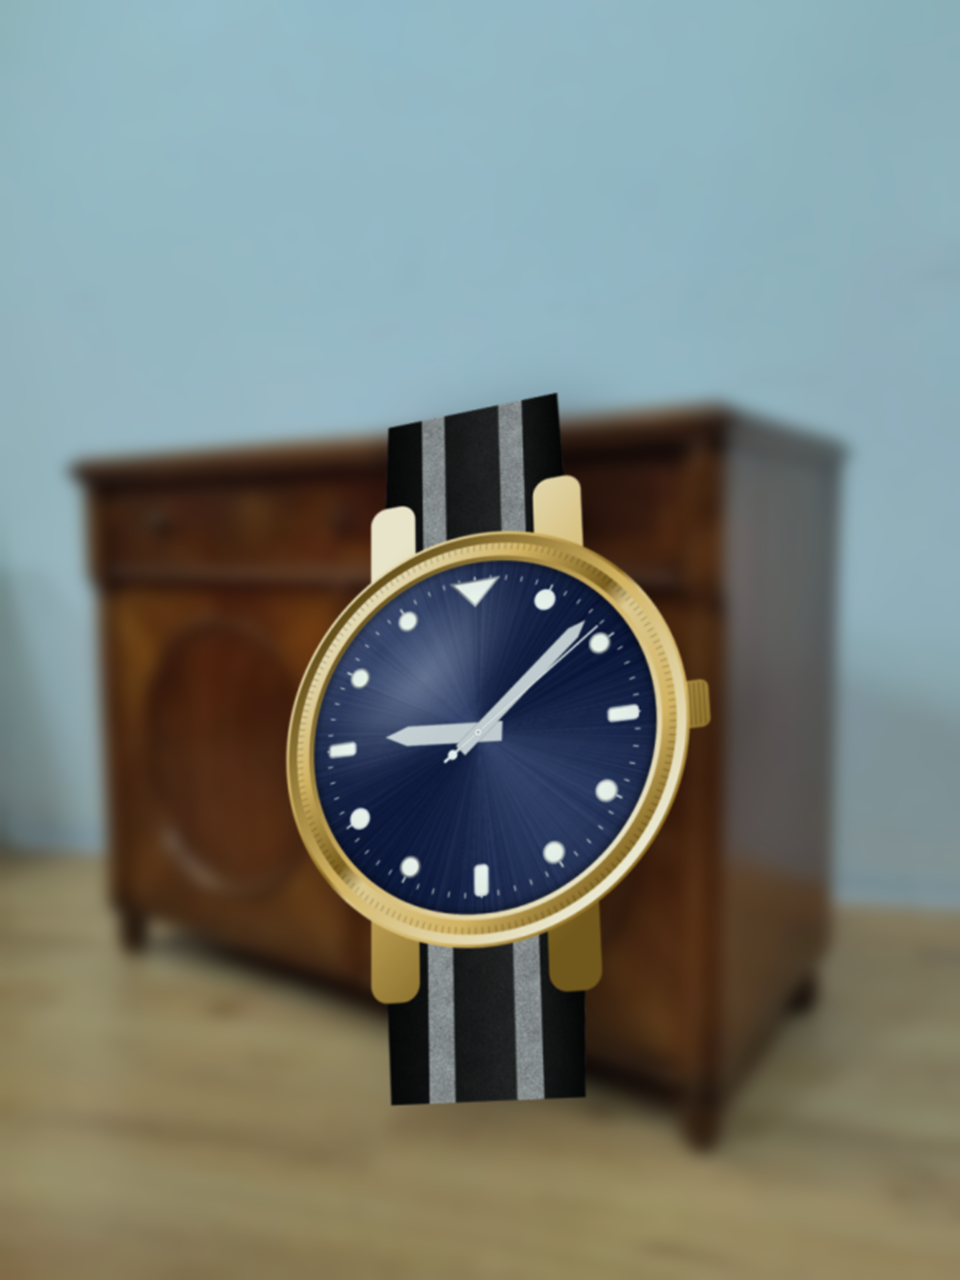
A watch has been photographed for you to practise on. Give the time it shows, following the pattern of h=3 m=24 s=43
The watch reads h=9 m=8 s=9
